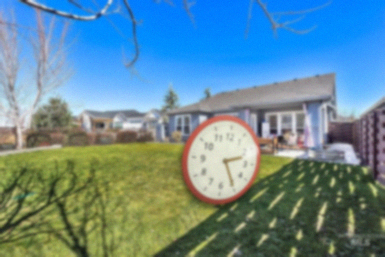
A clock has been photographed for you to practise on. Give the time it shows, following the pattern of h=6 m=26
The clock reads h=2 m=25
